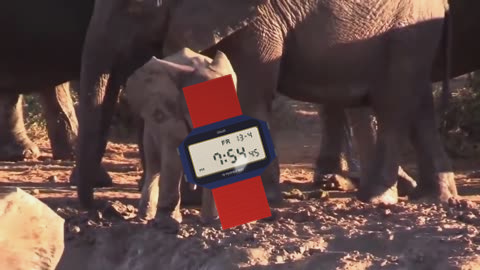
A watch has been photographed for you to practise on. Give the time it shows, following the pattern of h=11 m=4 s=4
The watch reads h=7 m=54 s=45
